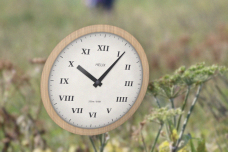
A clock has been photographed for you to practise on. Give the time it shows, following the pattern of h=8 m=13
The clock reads h=10 m=6
